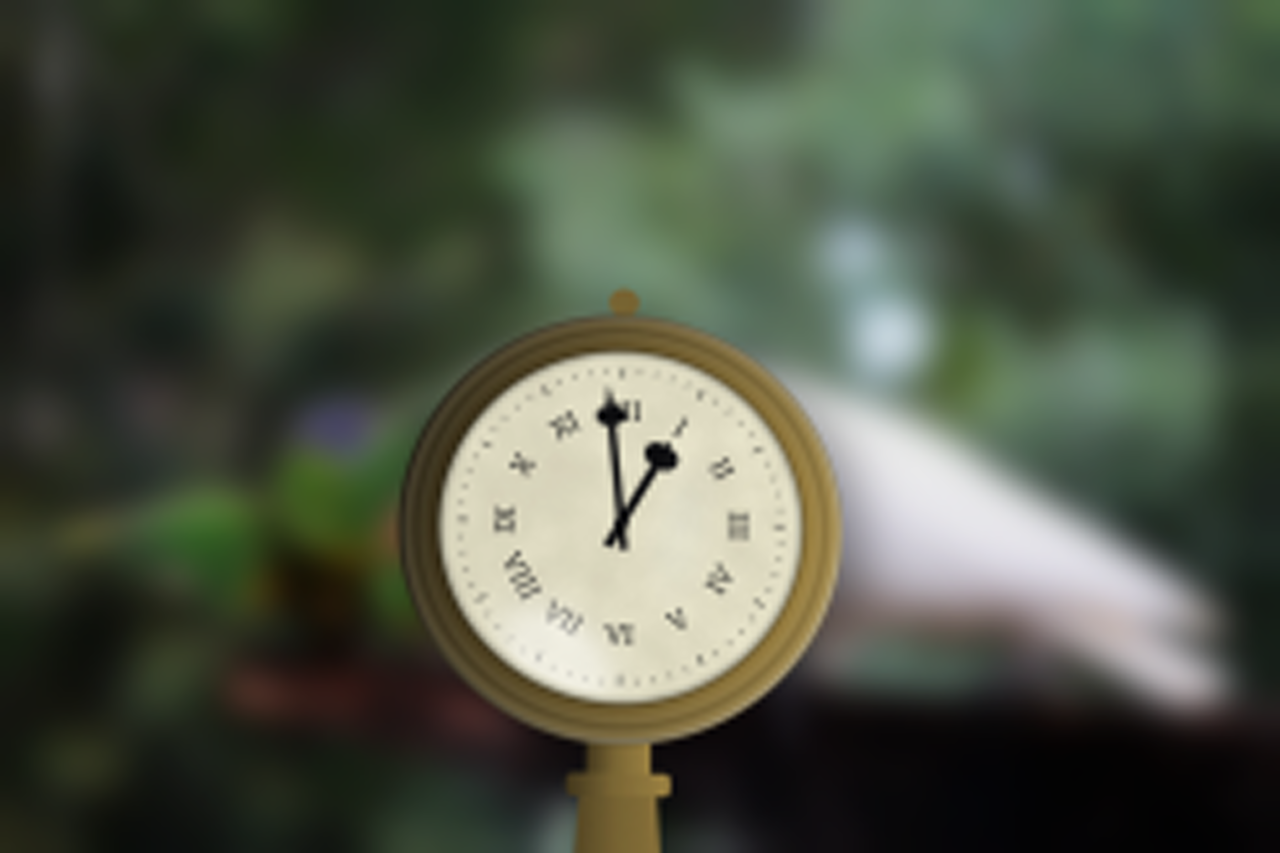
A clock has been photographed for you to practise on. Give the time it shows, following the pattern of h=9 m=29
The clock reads h=12 m=59
